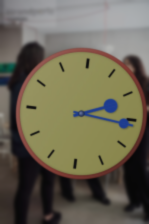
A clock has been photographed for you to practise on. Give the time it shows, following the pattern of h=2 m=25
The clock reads h=2 m=16
